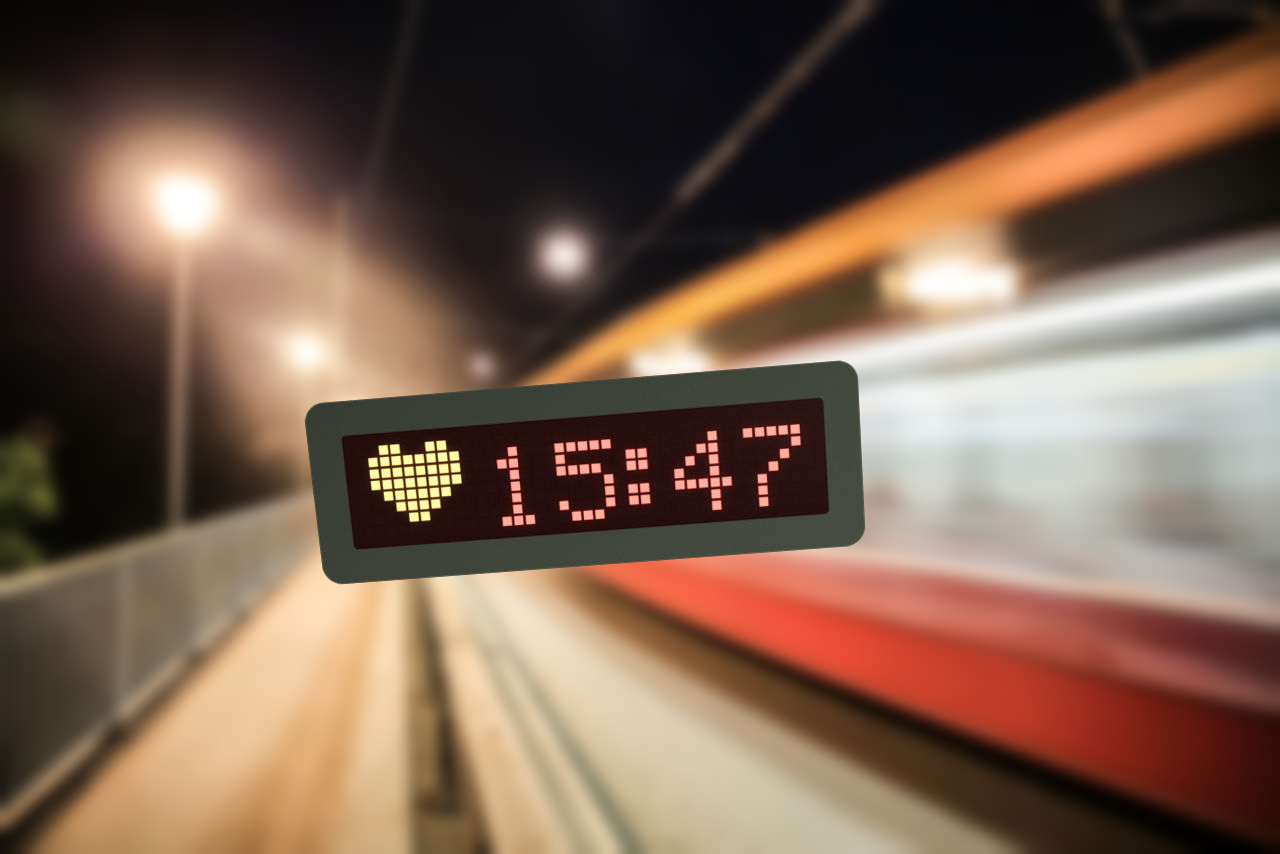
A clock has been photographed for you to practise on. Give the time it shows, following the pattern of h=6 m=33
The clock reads h=15 m=47
